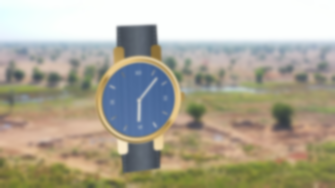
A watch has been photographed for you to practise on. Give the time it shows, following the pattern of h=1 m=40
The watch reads h=6 m=7
